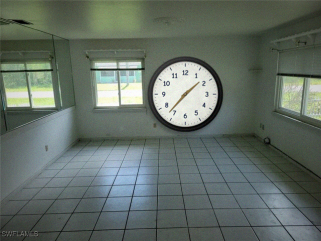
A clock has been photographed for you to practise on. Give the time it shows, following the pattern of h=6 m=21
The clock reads h=1 m=37
